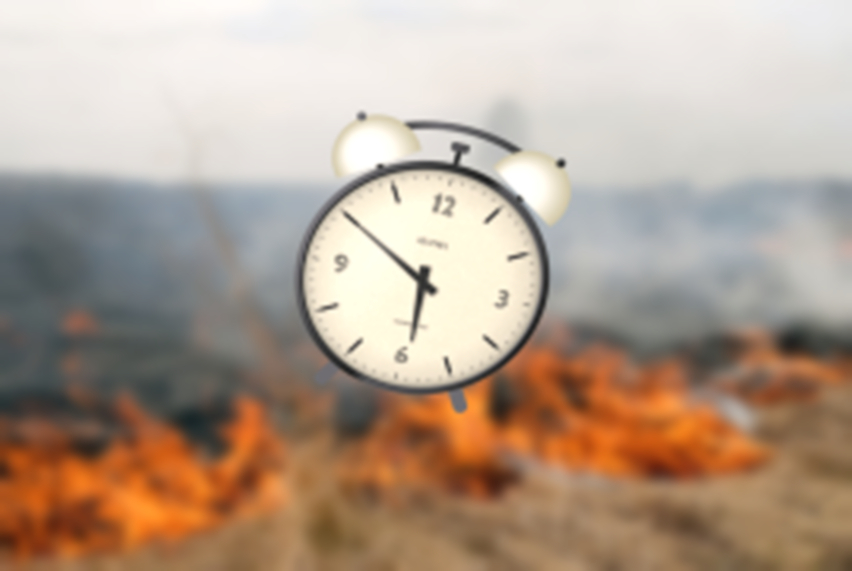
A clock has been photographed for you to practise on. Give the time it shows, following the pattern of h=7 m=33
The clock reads h=5 m=50
